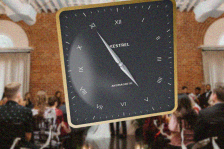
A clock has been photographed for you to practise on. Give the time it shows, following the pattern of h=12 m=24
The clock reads h=4 m=55
